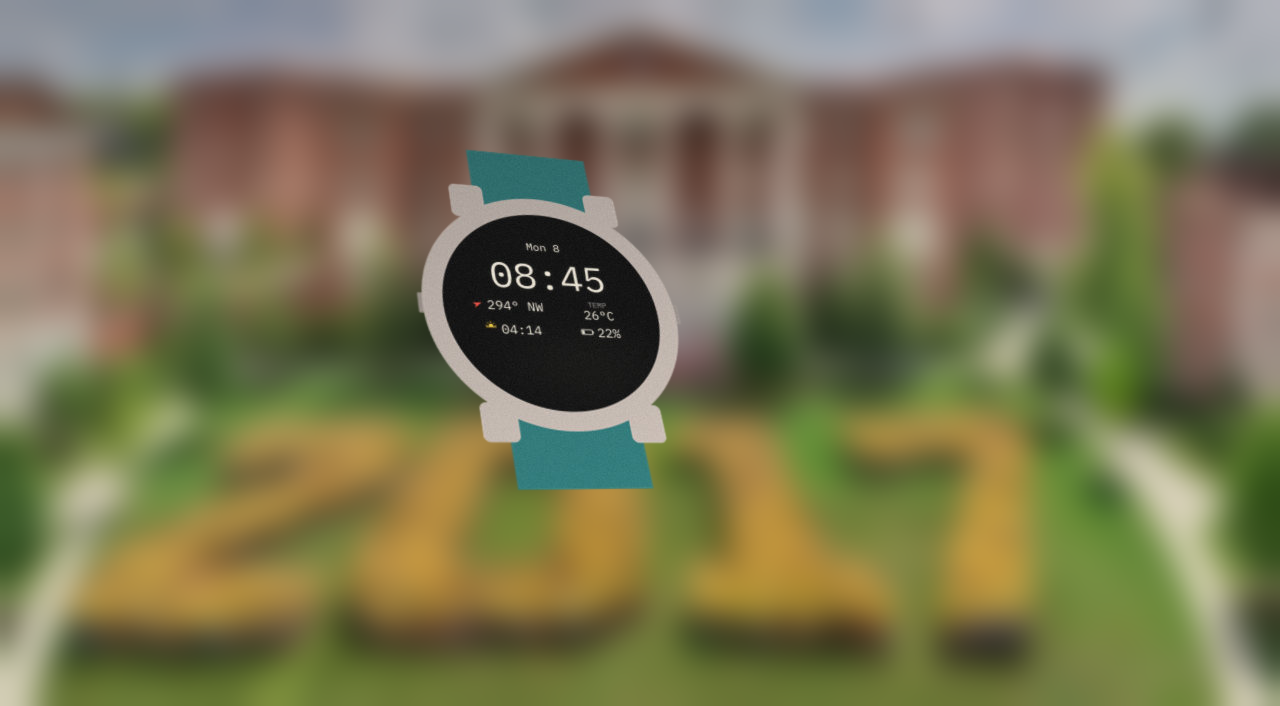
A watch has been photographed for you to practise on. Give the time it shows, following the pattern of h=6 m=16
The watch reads h=8 m=45
